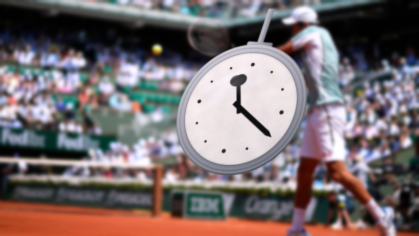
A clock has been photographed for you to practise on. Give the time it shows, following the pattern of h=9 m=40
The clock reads h=11 m=20
